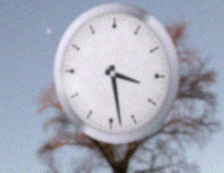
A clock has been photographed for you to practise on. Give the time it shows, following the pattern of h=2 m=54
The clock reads h=3 m=28
